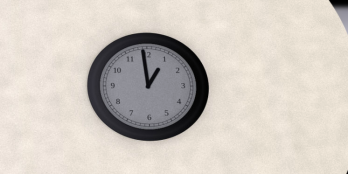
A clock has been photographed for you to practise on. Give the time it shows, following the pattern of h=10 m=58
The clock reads h=12 m=59
